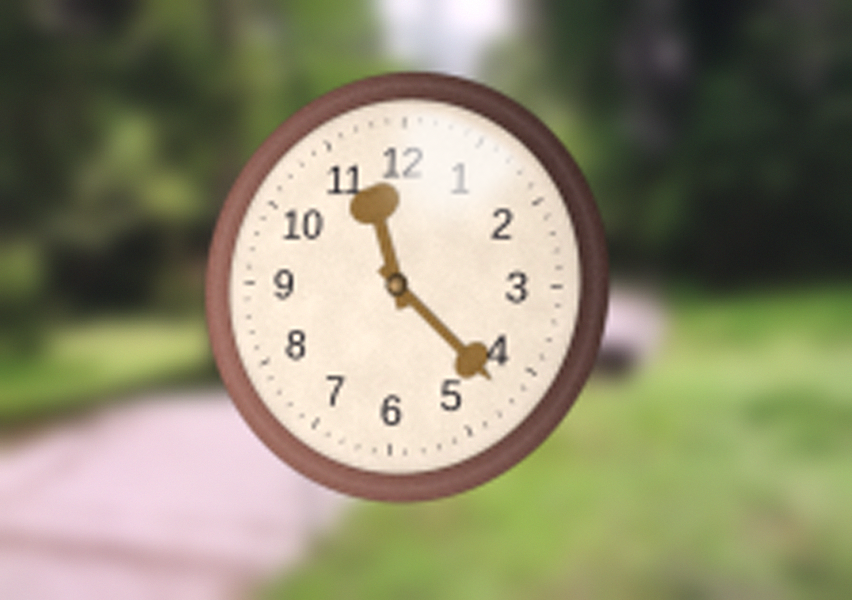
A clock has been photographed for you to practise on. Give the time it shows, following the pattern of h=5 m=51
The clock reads h=11 m=22
